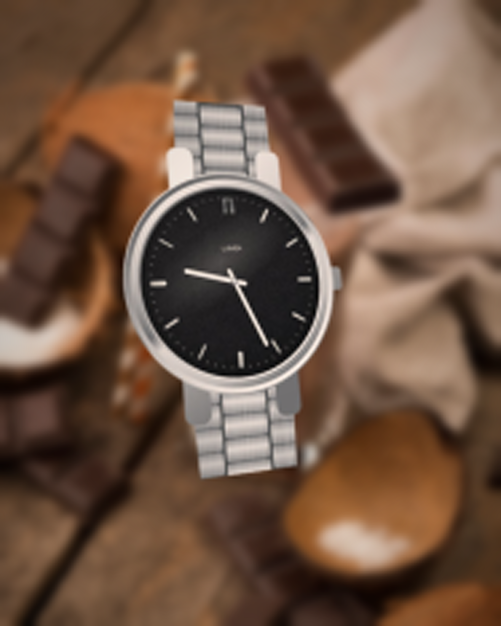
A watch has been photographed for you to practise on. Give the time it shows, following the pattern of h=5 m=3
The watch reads h=9 m=26
